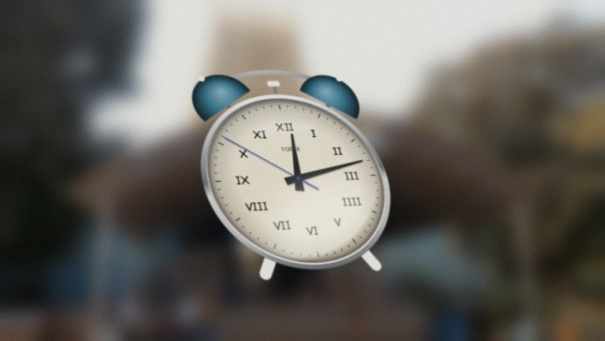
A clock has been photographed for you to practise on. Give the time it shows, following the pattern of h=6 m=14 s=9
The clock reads h=12 m=12 s=51
